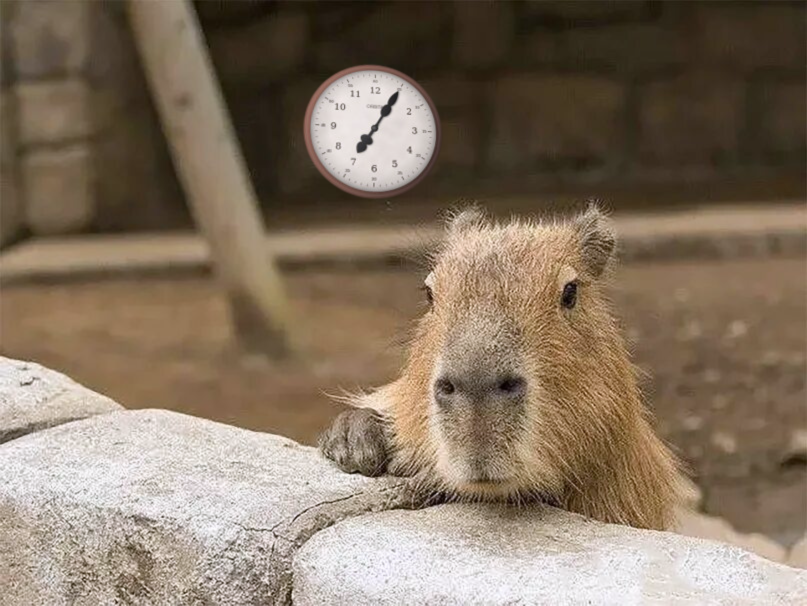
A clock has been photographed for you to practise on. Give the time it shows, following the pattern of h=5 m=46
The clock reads h=7 m=5
